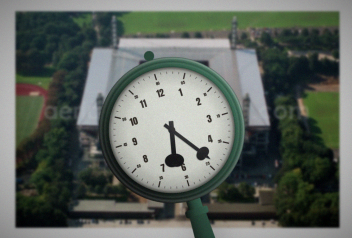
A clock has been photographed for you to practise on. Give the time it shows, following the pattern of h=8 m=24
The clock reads h=6 m=24
